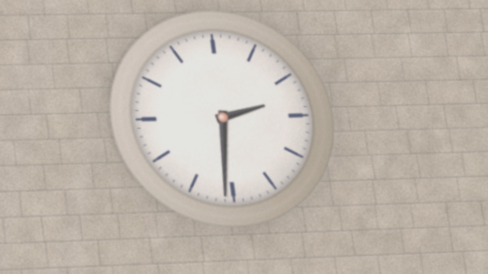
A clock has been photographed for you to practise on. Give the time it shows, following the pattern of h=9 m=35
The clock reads h=2 m=31
